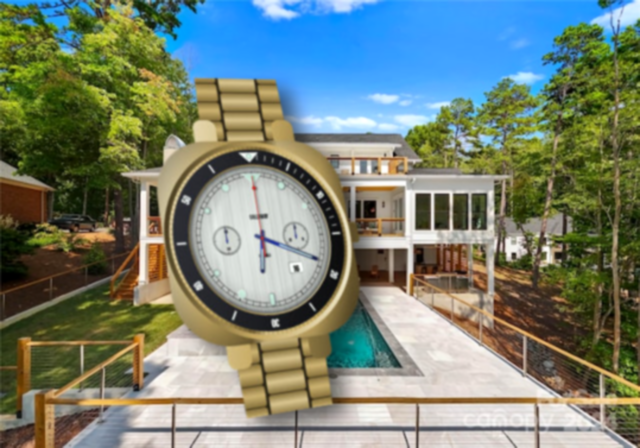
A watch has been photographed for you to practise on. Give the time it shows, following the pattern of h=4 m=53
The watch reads h=6 m=19
